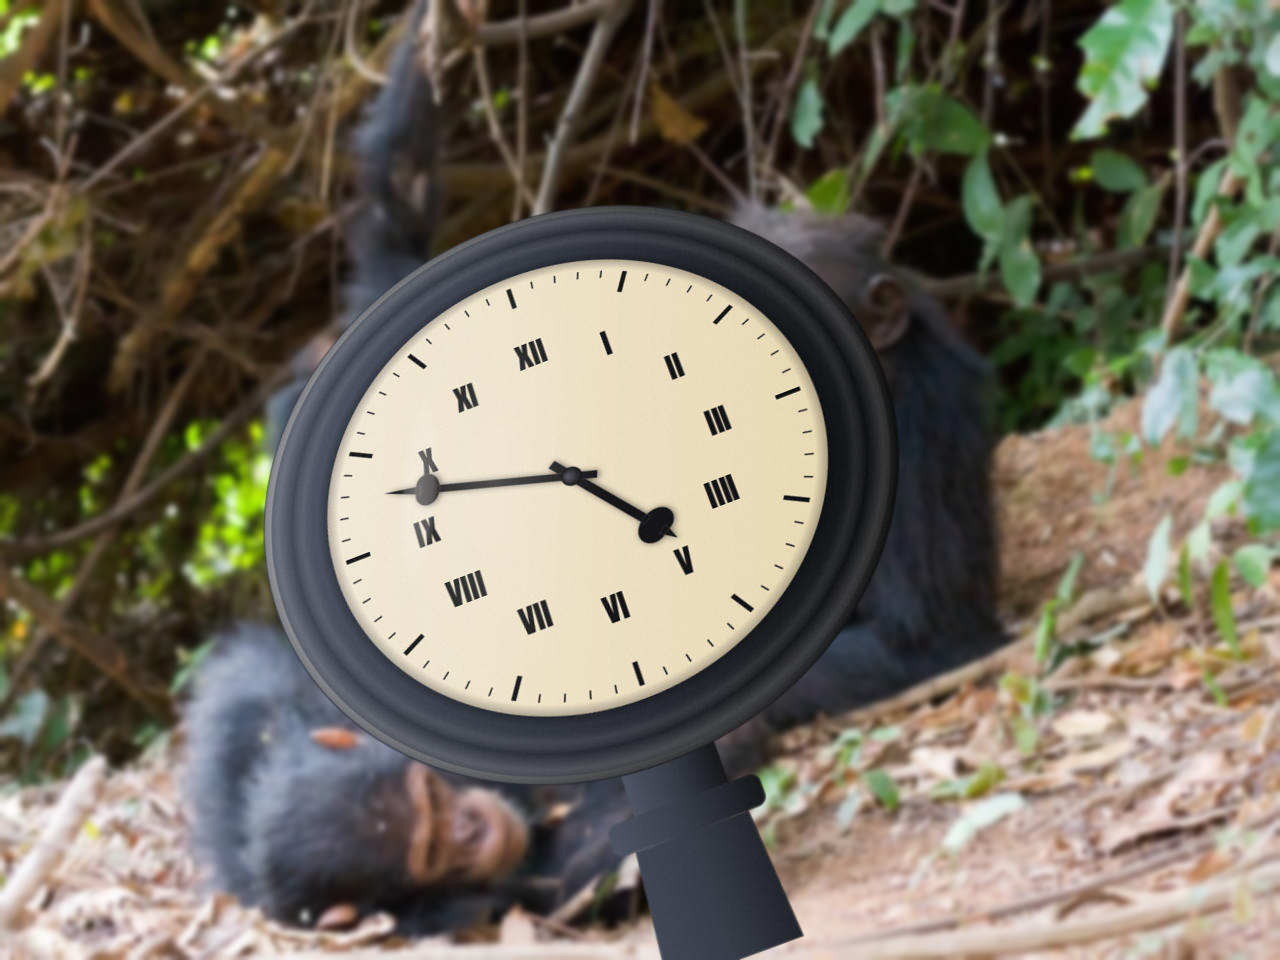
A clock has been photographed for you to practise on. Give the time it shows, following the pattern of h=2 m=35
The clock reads h=4 m=48
